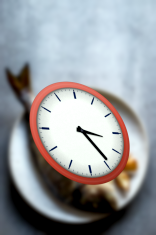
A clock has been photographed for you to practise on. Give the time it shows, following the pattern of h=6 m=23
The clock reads h=3 m=24
